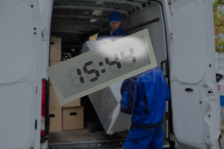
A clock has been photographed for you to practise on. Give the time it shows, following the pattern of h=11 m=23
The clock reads h=15 m=44
